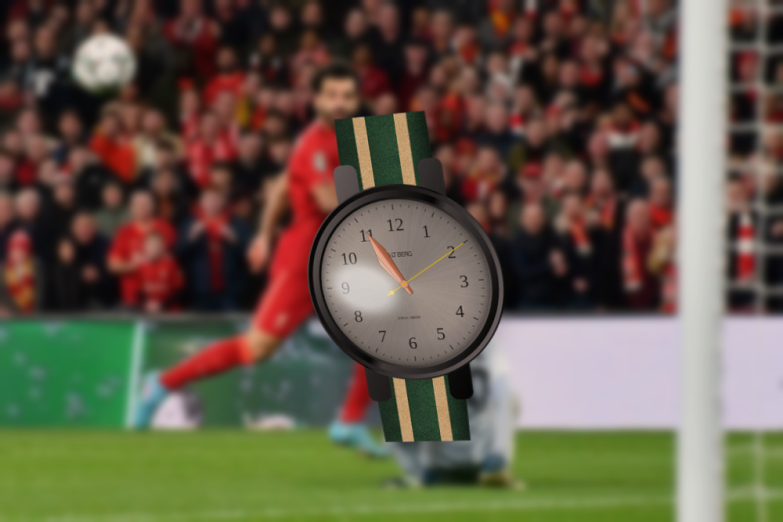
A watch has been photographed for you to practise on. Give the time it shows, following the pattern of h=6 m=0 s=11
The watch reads h=10 m=55 s=10
